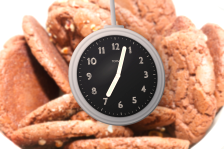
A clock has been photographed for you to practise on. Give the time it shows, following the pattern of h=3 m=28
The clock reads h=7 m=3
